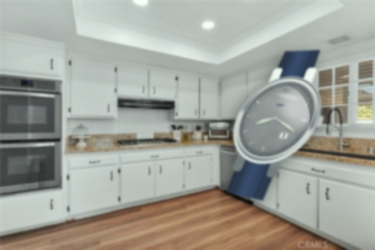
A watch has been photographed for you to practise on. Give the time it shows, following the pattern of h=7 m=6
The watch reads h=8 m=19
